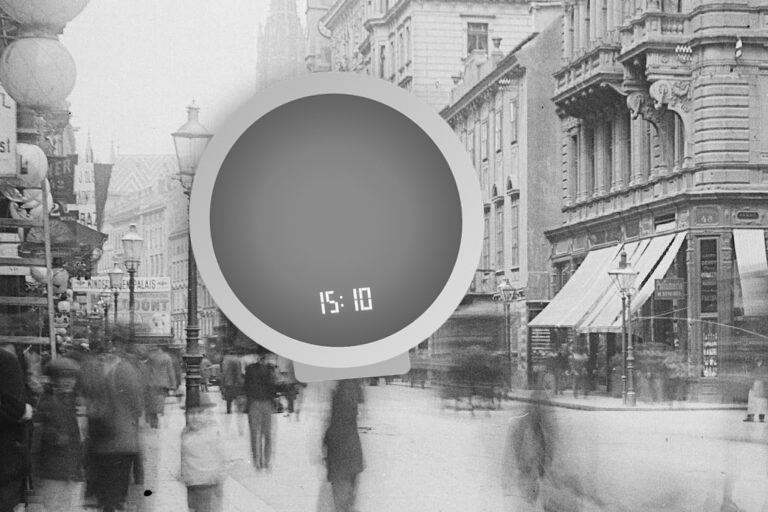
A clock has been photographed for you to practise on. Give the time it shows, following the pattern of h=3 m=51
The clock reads h=15 m=10
